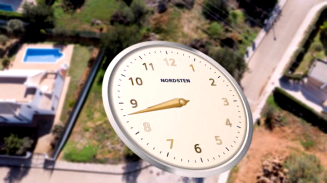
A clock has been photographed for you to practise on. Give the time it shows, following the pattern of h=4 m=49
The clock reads h=8 m=43
